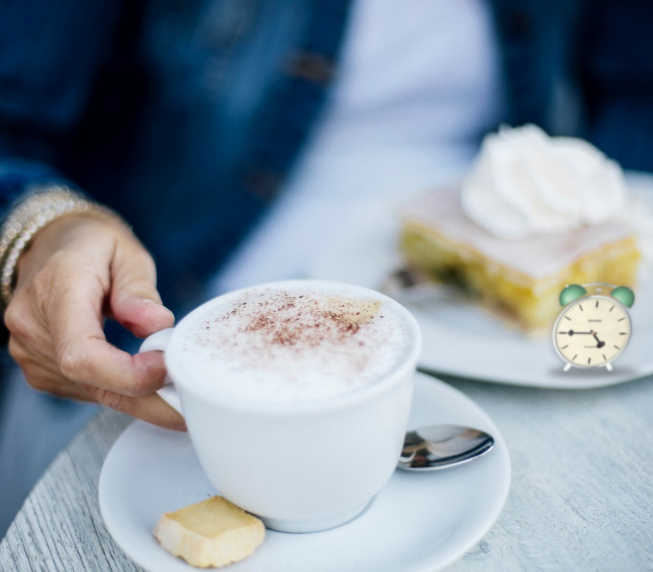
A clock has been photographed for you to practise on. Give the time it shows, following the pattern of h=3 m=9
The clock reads h=4 m=45
